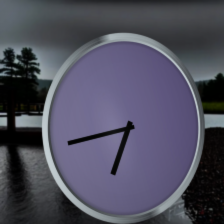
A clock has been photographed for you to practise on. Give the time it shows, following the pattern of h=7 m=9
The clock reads h=6 m=43
